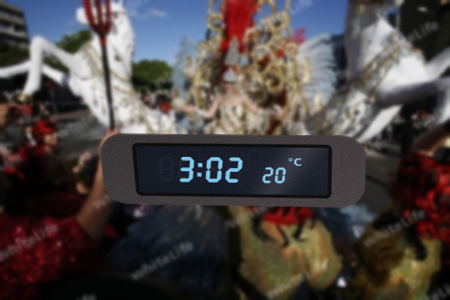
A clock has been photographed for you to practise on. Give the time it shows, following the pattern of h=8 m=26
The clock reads h=3 m=2
